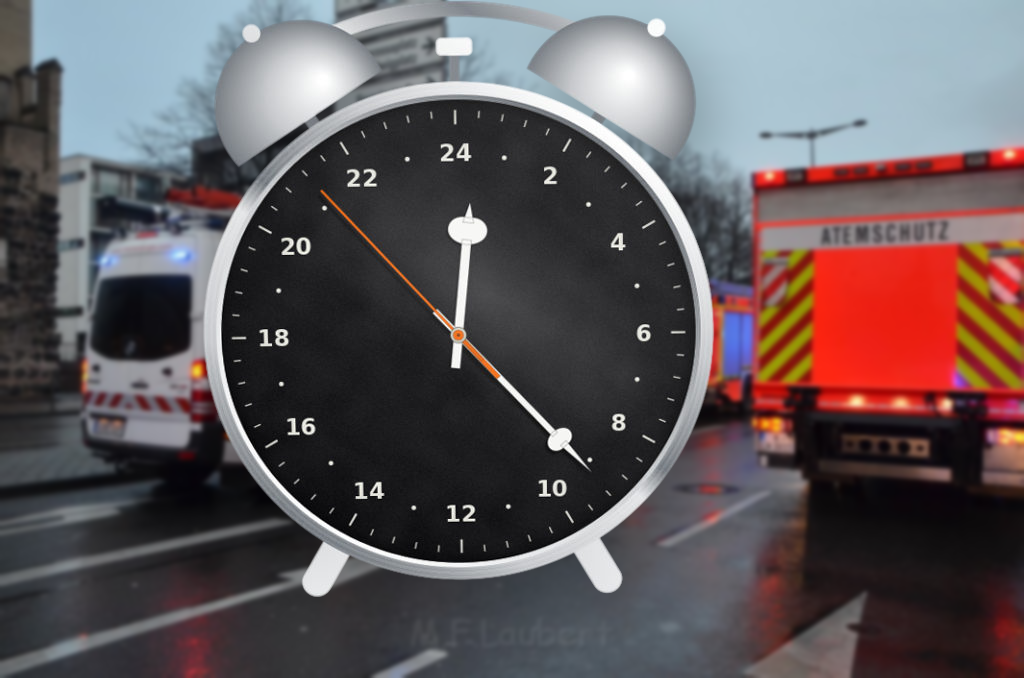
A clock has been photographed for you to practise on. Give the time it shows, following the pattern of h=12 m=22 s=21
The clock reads h=0 m=22 s=53
